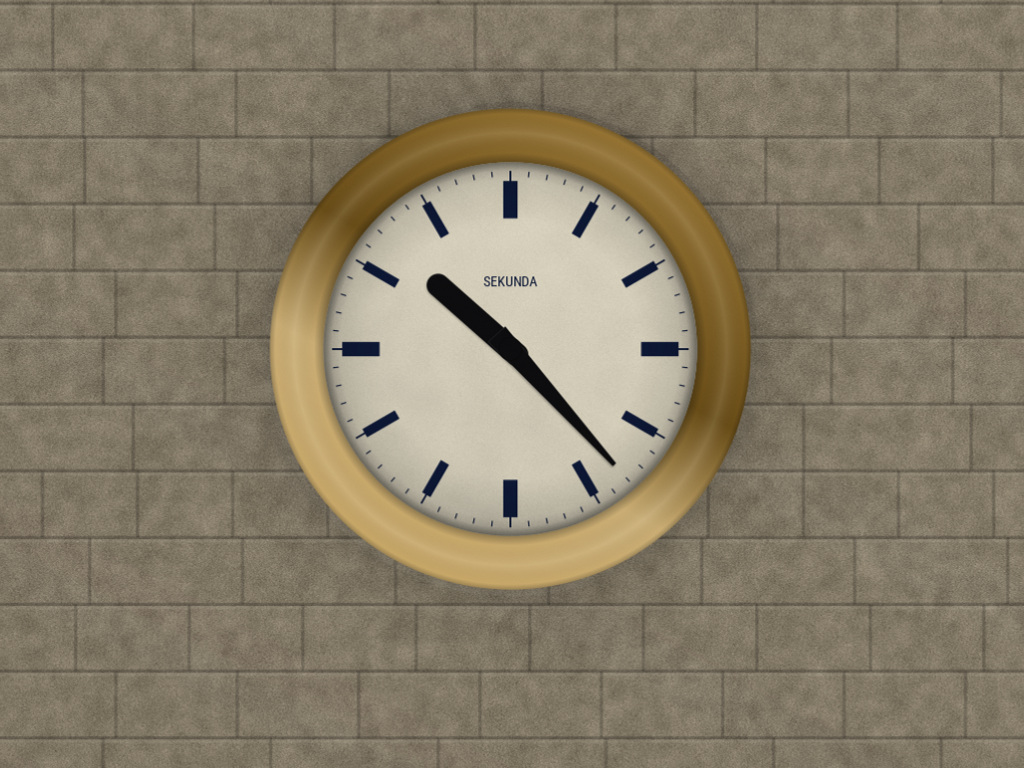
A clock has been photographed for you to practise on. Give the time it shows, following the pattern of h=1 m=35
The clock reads h=10 m=23
